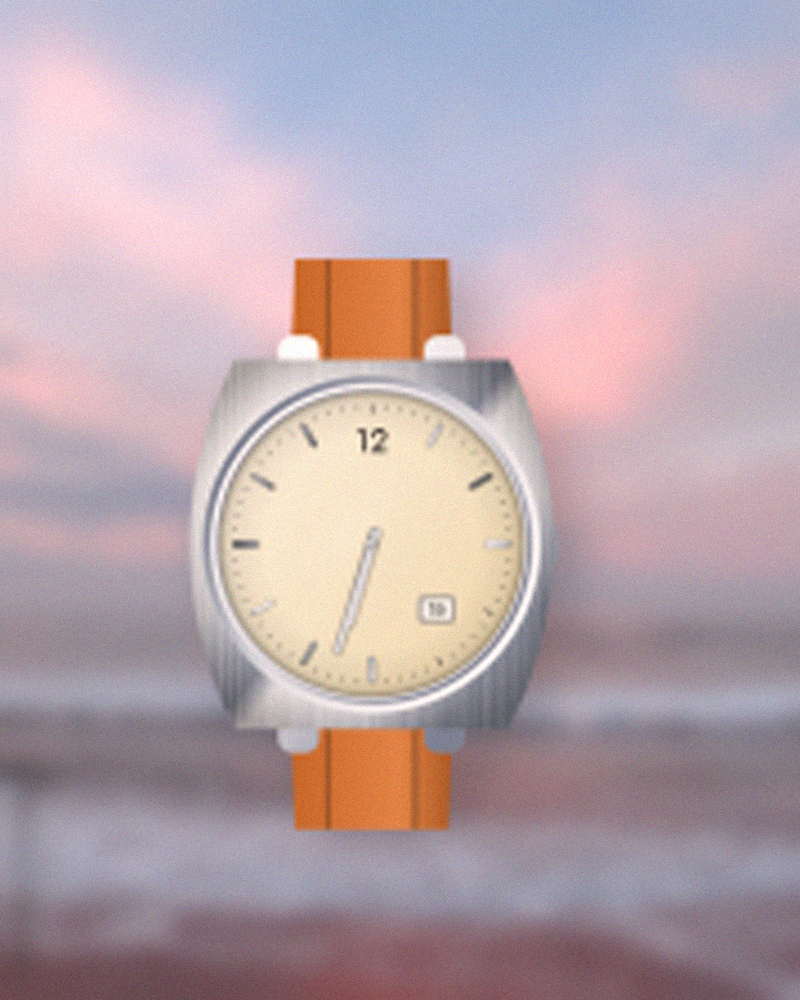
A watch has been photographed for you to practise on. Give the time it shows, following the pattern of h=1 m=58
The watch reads h=6 m=33
